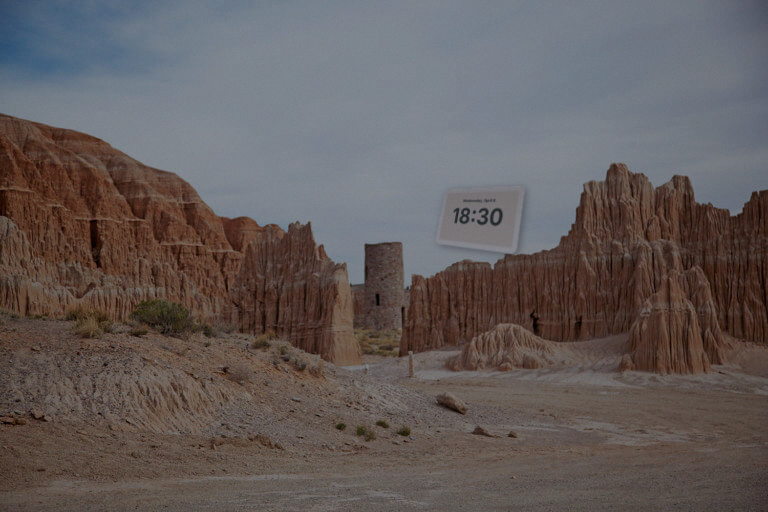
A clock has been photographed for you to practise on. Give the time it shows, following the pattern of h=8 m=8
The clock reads h=18 m=30
